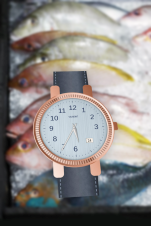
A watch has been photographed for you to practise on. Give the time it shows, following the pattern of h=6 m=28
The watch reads h=5 m=35
